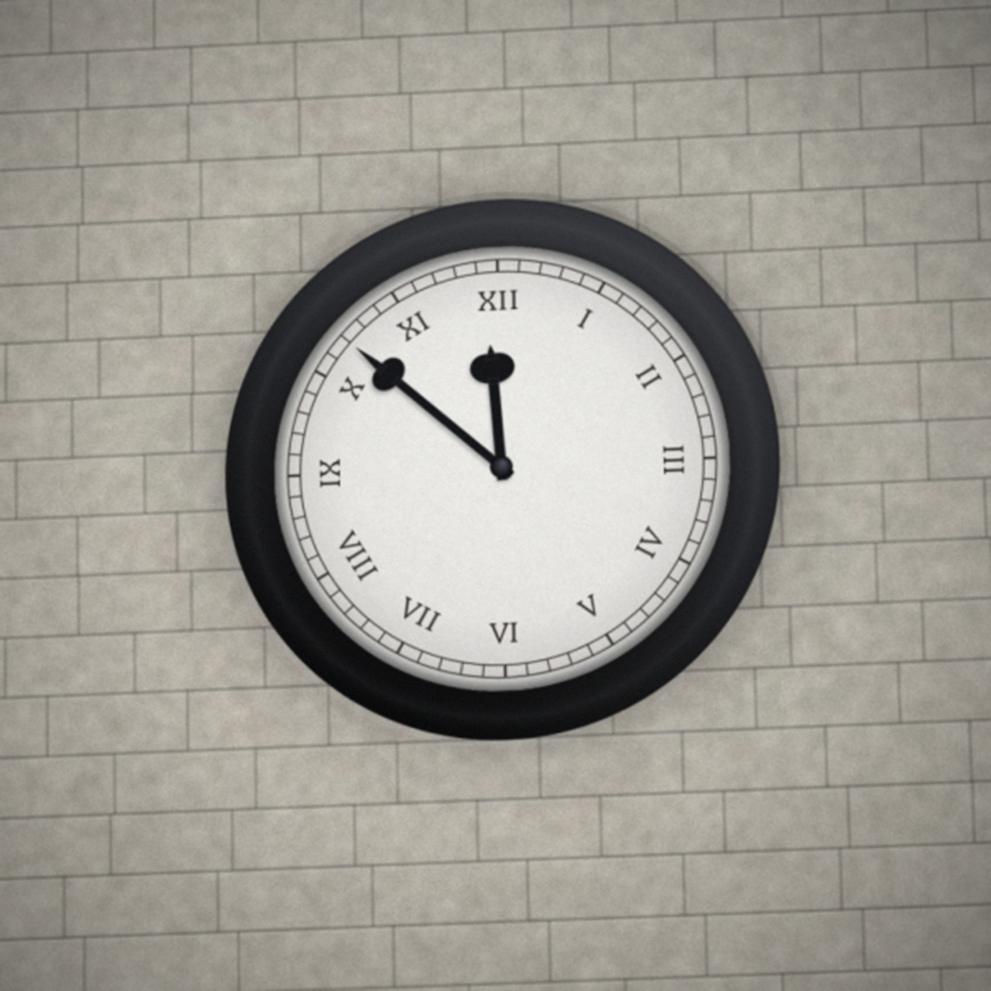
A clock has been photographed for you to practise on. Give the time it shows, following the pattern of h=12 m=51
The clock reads h=11 m=52
